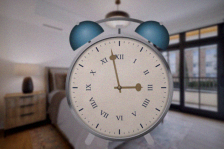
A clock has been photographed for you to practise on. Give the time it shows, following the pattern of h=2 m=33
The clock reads h=2 m=58
